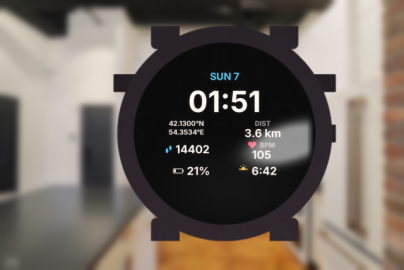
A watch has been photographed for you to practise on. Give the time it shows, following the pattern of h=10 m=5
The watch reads h=1 m=51
